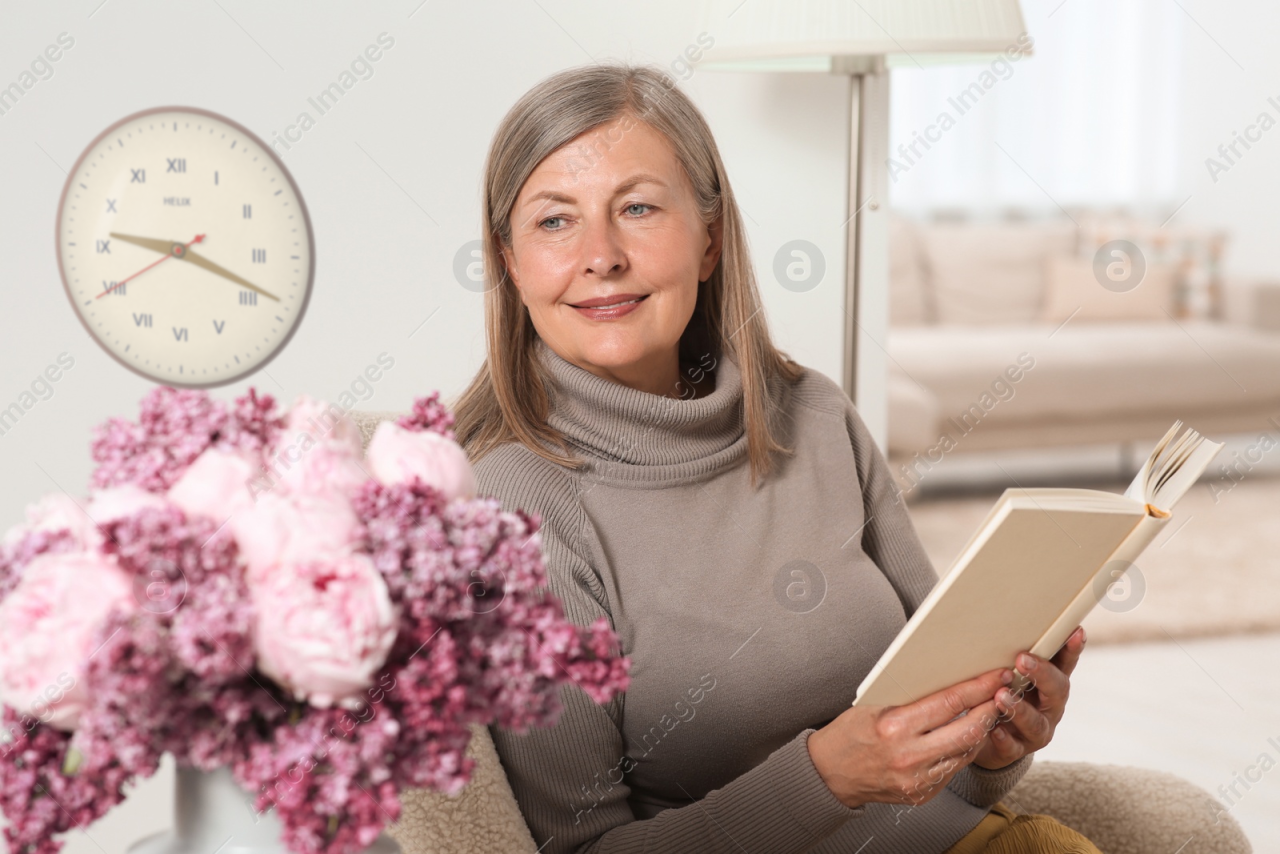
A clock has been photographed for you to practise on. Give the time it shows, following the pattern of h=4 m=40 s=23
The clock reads h=9 m=18 s=40
